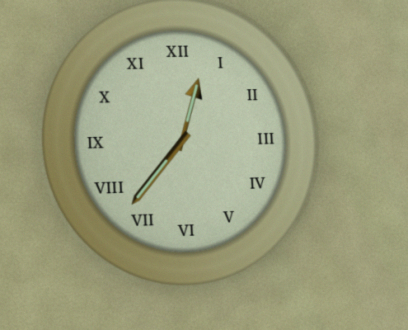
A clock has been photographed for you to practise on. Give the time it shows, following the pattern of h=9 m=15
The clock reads h=12 m=37
